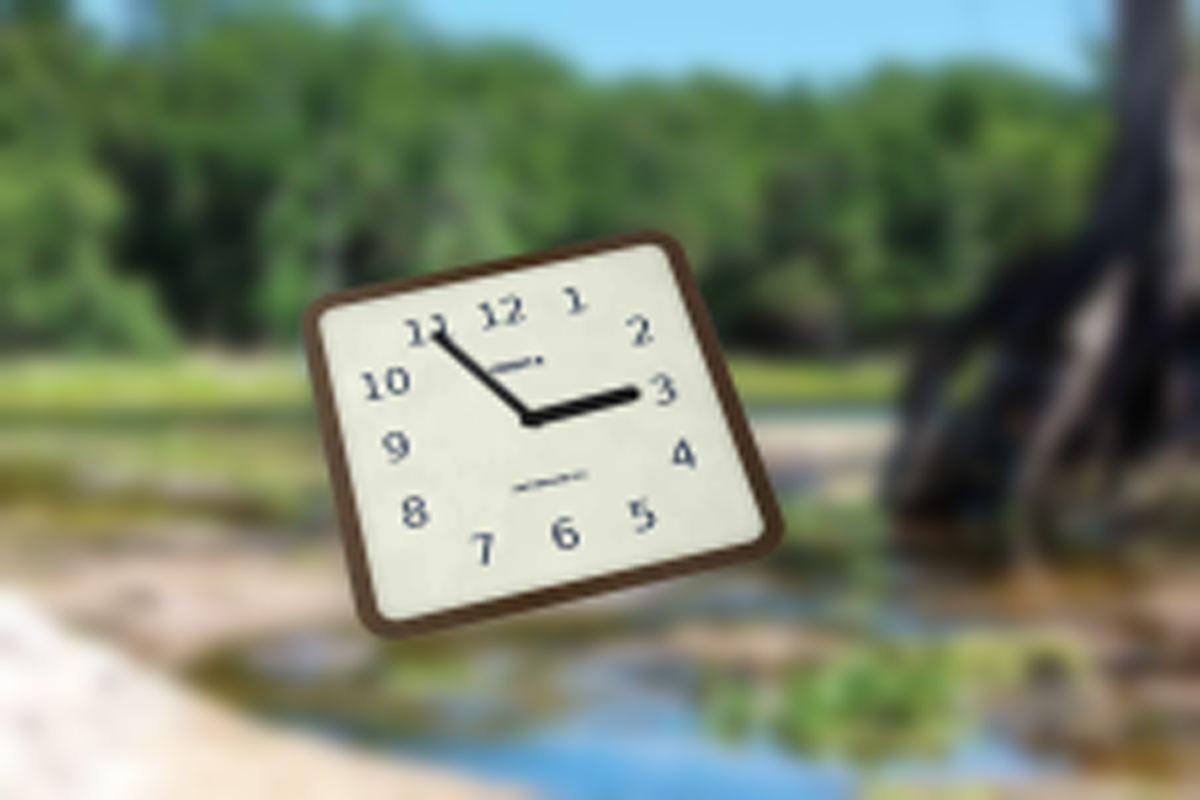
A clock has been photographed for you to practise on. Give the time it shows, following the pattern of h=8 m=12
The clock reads h=2 m=55
